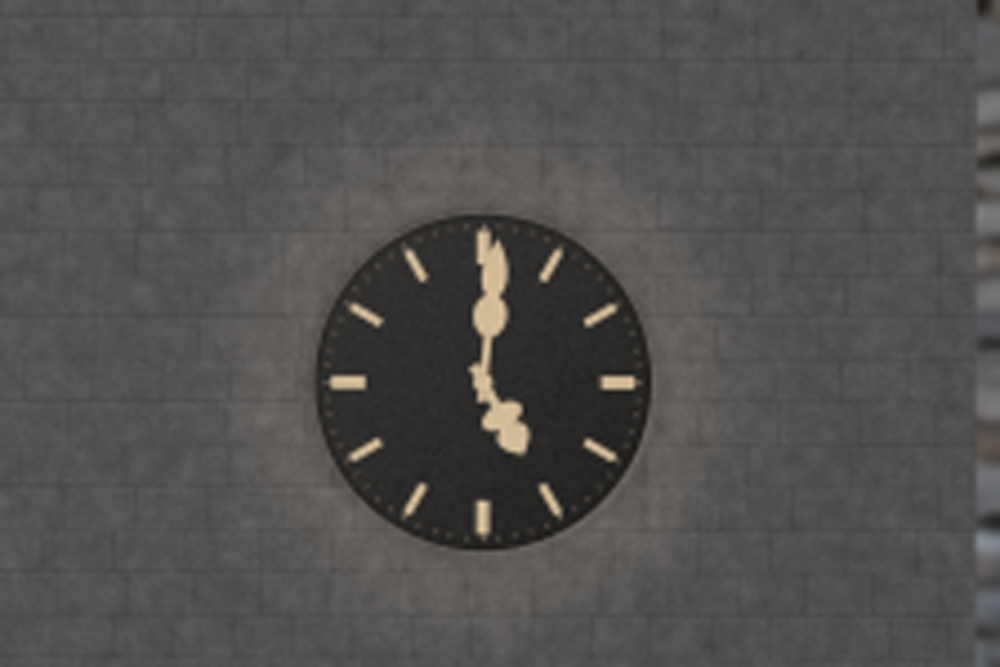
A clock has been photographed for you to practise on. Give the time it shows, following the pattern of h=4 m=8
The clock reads h=5 m=1
